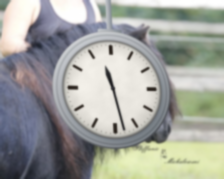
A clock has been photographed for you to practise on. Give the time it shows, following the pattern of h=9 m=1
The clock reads h=11 m=28
